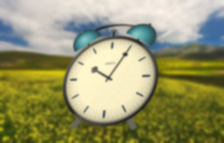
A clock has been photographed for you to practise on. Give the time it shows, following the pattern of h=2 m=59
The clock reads h=10 m=5
